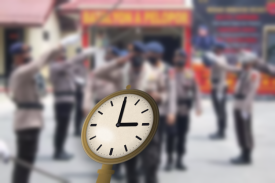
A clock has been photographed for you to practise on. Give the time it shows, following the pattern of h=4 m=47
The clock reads h=3 m=0
